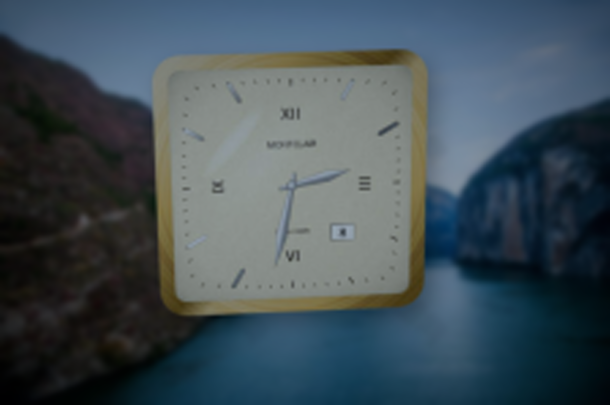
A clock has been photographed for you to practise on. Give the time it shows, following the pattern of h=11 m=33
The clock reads h=2 m=32
